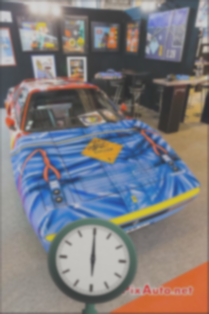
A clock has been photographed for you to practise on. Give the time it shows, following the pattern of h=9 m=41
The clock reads h=6 m=0
